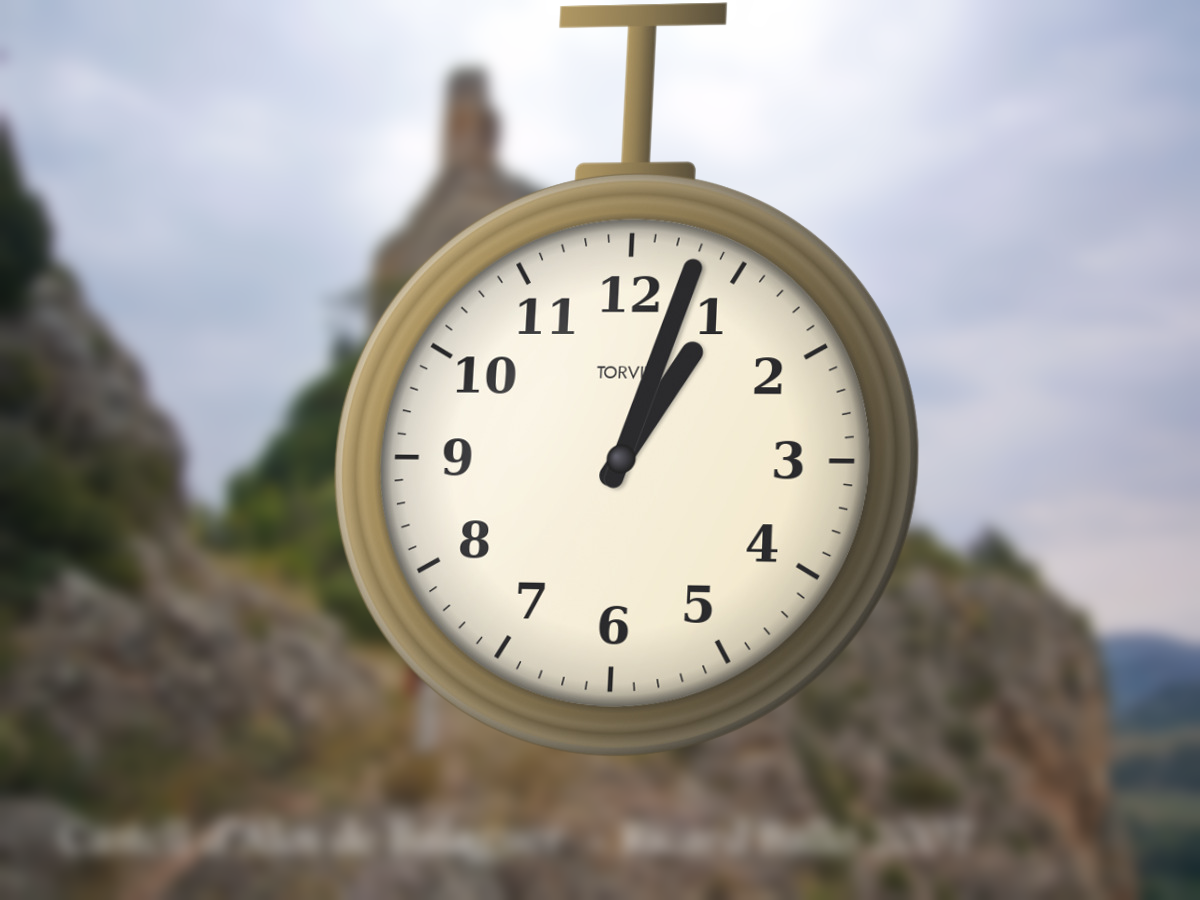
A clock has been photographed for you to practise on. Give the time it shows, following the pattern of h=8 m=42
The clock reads h=1 m=3
